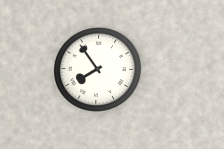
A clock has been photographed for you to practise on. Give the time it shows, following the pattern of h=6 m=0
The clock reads h=7 m=54
